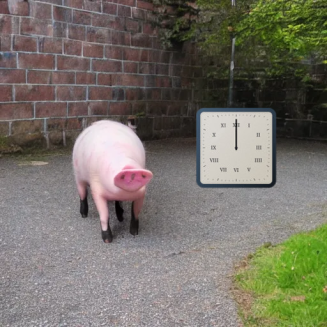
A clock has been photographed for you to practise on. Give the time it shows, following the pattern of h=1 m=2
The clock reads h=12 m=0
